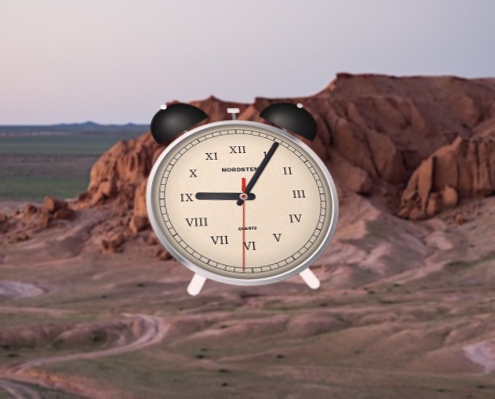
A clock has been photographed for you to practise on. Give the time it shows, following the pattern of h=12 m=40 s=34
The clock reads h=9 m=5 s=31
